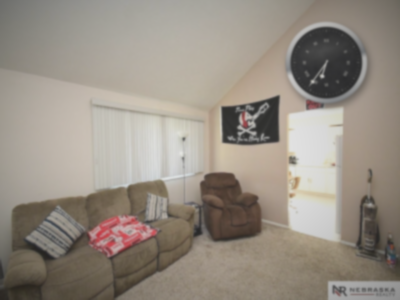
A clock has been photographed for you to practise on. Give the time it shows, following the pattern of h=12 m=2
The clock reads h=6 m=36
